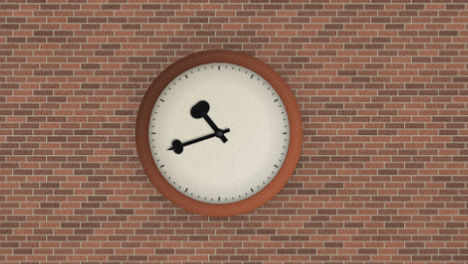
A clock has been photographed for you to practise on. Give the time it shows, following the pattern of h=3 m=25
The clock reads h=10 m=42
